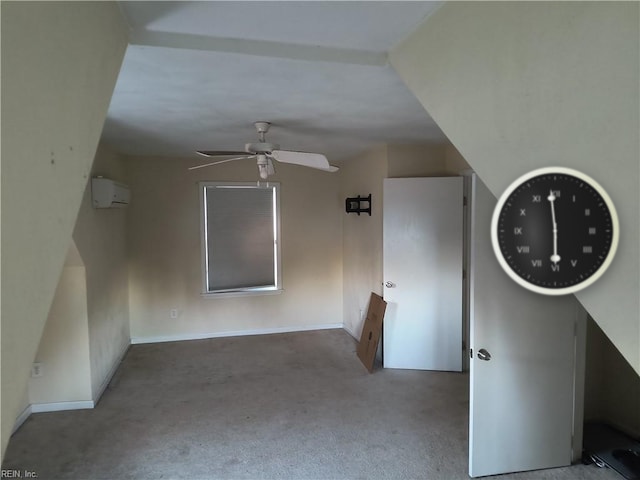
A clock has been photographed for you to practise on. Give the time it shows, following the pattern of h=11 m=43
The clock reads h=5 m=59
